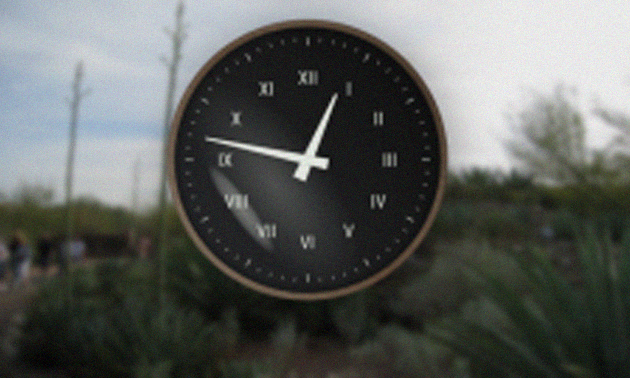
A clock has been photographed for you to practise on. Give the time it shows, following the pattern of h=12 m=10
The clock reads h=12 m=47
